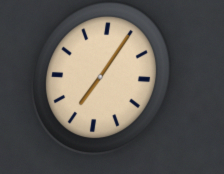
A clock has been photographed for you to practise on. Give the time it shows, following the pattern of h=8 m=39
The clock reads h=7 m=5
